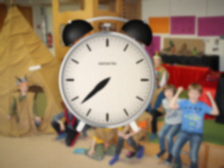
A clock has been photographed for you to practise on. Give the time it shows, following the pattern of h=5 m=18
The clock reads h=7 m=38
